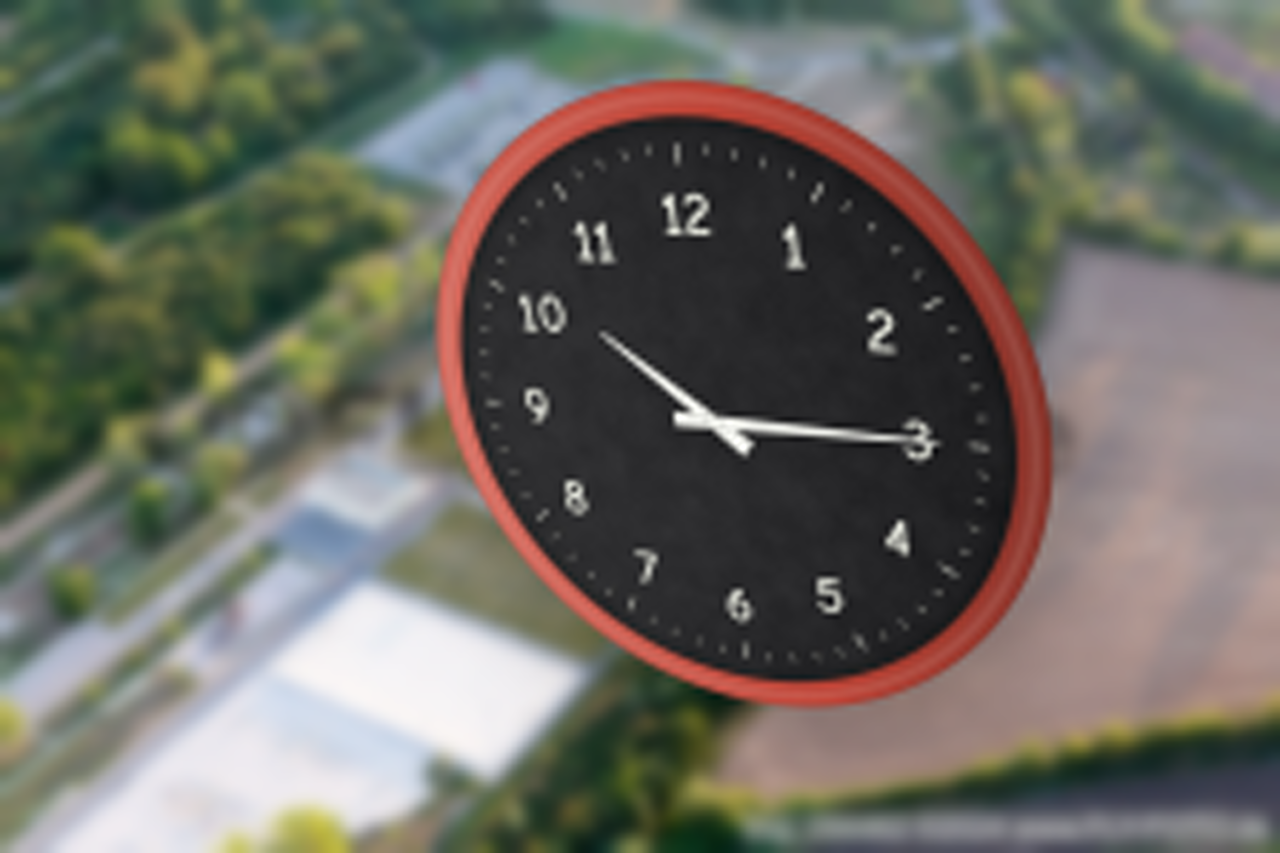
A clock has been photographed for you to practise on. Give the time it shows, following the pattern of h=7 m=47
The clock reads h=10 m=15
